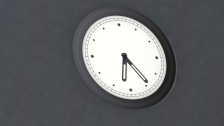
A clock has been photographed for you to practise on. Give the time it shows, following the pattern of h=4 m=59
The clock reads h=6 m=24
